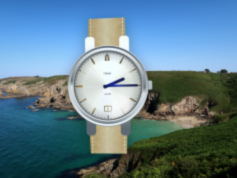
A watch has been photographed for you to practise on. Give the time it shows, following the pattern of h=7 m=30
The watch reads h=2 m=15
